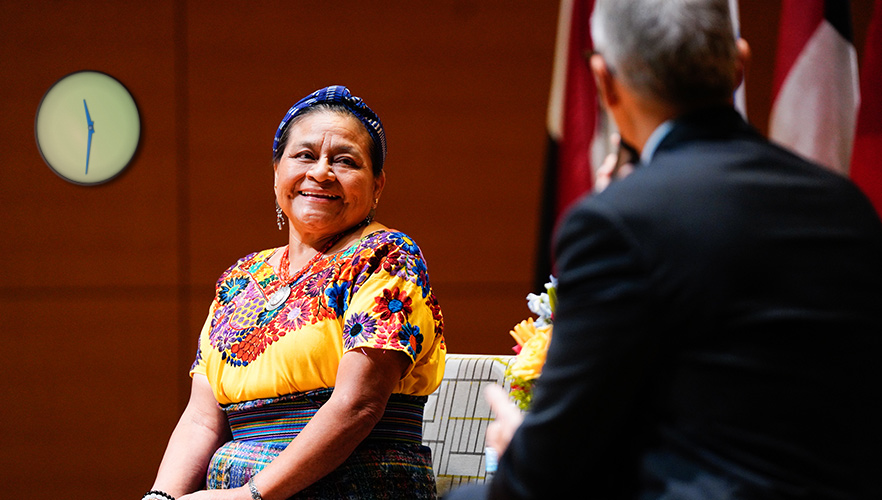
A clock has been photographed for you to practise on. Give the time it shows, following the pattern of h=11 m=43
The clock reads h=11 m=31
